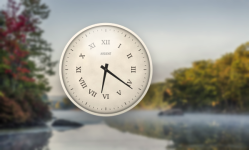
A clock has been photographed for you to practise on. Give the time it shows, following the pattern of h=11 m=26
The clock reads h=6 m=21
